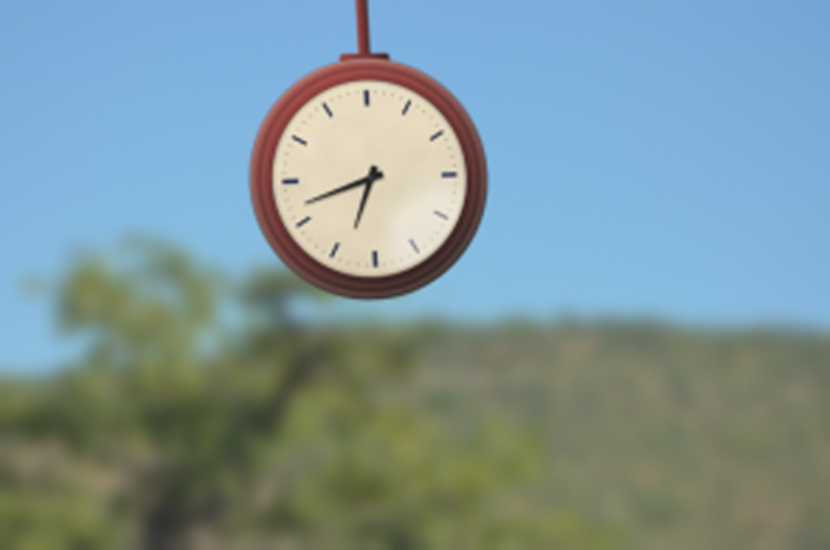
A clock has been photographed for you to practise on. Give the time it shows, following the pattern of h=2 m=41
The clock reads h=6 m=42
